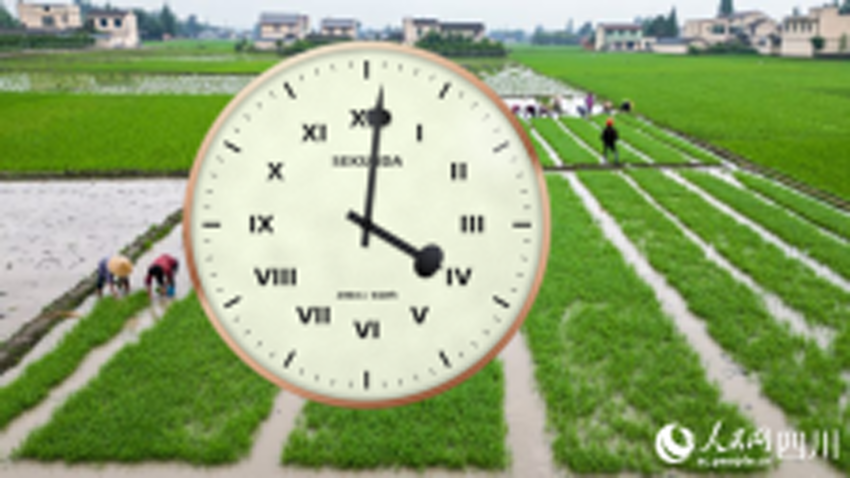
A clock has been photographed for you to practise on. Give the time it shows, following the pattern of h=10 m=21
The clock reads h=4 m=1
